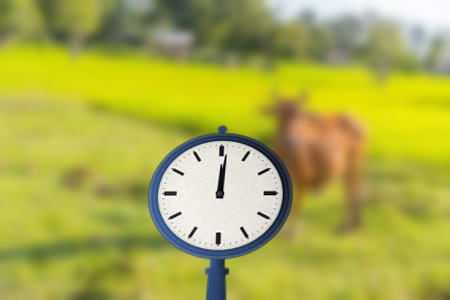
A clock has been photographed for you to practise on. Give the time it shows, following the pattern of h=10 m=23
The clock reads h=12 m=1
